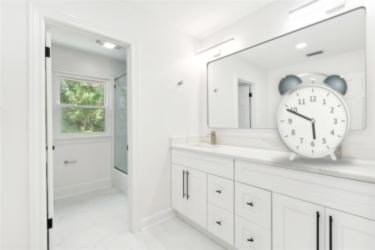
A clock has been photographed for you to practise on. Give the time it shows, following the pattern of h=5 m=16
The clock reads h=5 m=49
